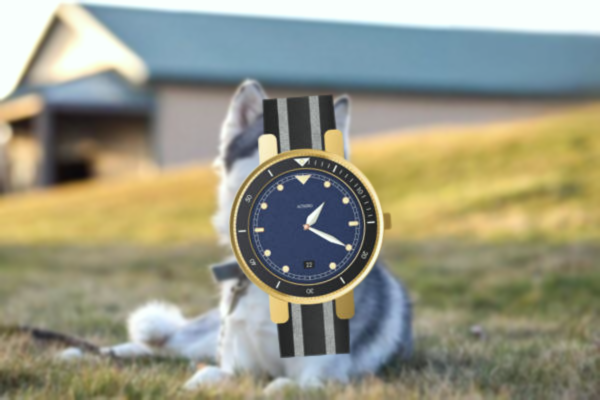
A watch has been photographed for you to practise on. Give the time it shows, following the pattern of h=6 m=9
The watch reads h=1 m=20
